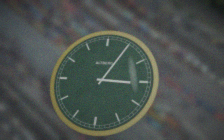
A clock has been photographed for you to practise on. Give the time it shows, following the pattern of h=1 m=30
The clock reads h=3 m=5
